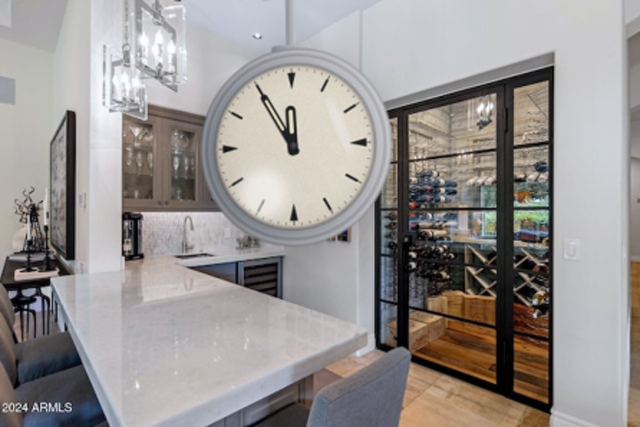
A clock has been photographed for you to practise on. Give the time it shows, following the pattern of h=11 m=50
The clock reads h=11 m=55
